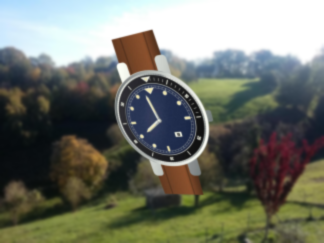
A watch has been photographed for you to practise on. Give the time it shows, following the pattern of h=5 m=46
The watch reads h=7 m=58
